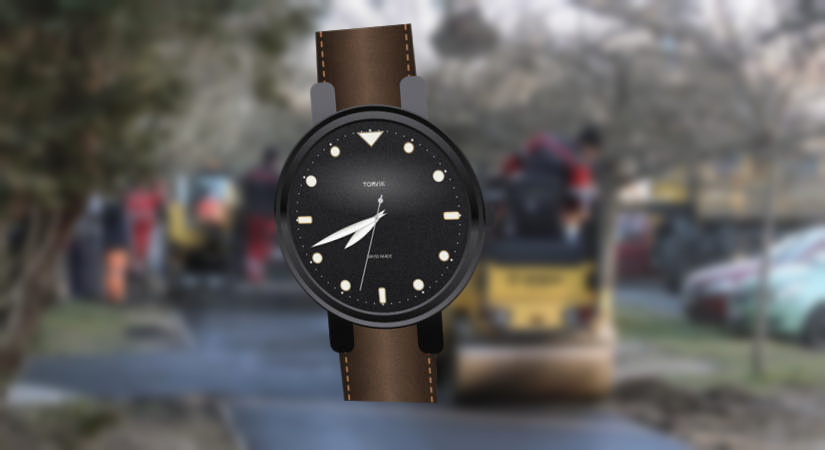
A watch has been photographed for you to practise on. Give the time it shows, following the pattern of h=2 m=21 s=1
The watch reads h=7 m=41 s=33
